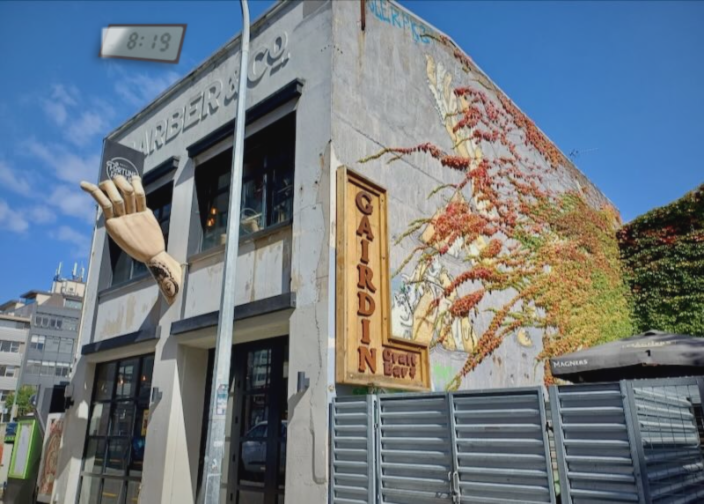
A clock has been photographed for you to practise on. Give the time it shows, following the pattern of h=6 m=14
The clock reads h=8 m=19
